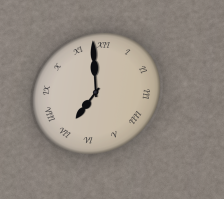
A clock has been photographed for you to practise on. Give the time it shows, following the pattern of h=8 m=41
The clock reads h=6 m=58
